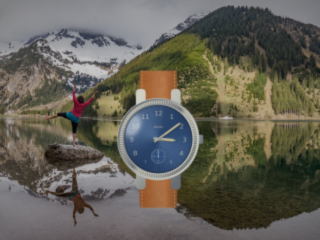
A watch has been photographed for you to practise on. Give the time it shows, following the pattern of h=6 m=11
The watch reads h=3 m=9
